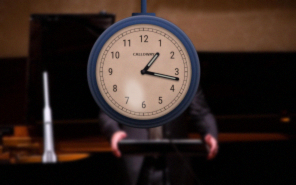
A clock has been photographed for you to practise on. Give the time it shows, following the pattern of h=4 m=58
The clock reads h=1 m=17
